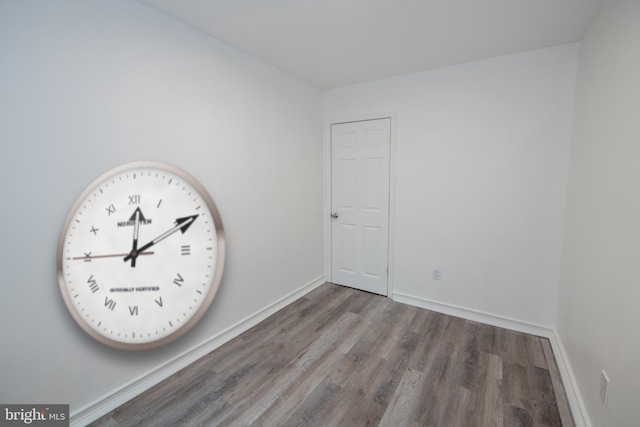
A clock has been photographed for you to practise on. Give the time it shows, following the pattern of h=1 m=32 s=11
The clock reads h=12 m=10 s=45
